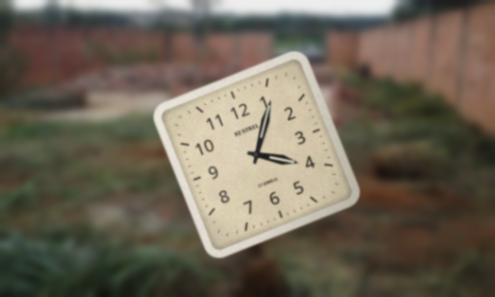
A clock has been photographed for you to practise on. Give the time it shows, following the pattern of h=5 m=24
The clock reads h=4 m=6
